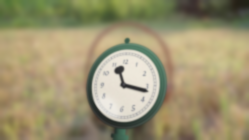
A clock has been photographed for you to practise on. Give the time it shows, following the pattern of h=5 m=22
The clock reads h=11 m=17
